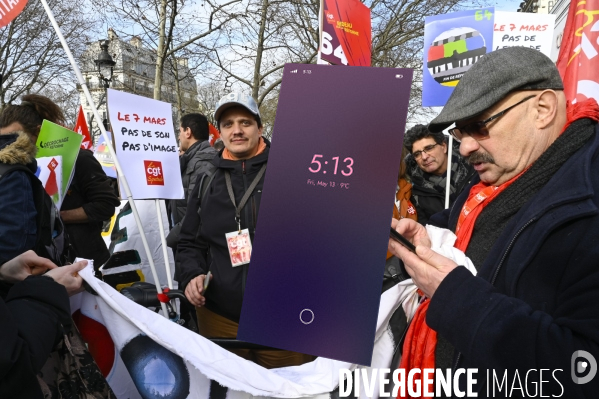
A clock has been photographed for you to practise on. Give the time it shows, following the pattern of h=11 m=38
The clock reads h=5 m=13
